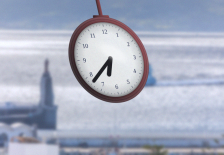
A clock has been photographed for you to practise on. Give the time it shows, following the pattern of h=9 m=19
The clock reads h=6 m=38
